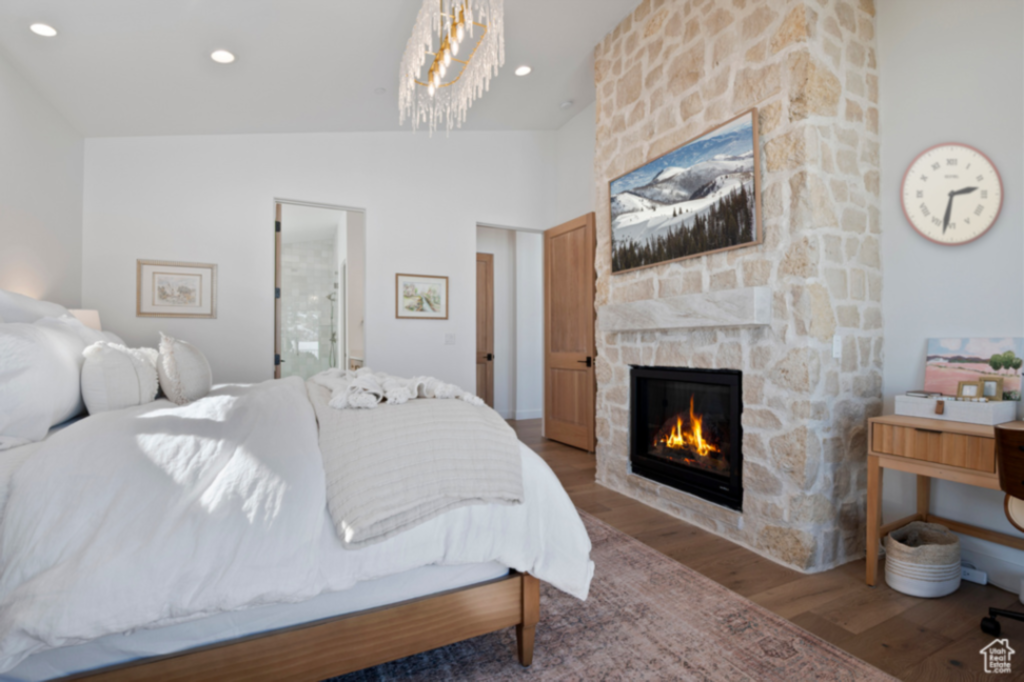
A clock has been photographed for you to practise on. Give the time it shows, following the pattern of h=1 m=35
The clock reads h=2 m=32
